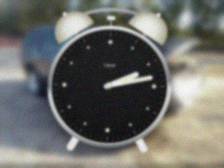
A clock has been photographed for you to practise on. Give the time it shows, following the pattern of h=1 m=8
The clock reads h=2 m=13
